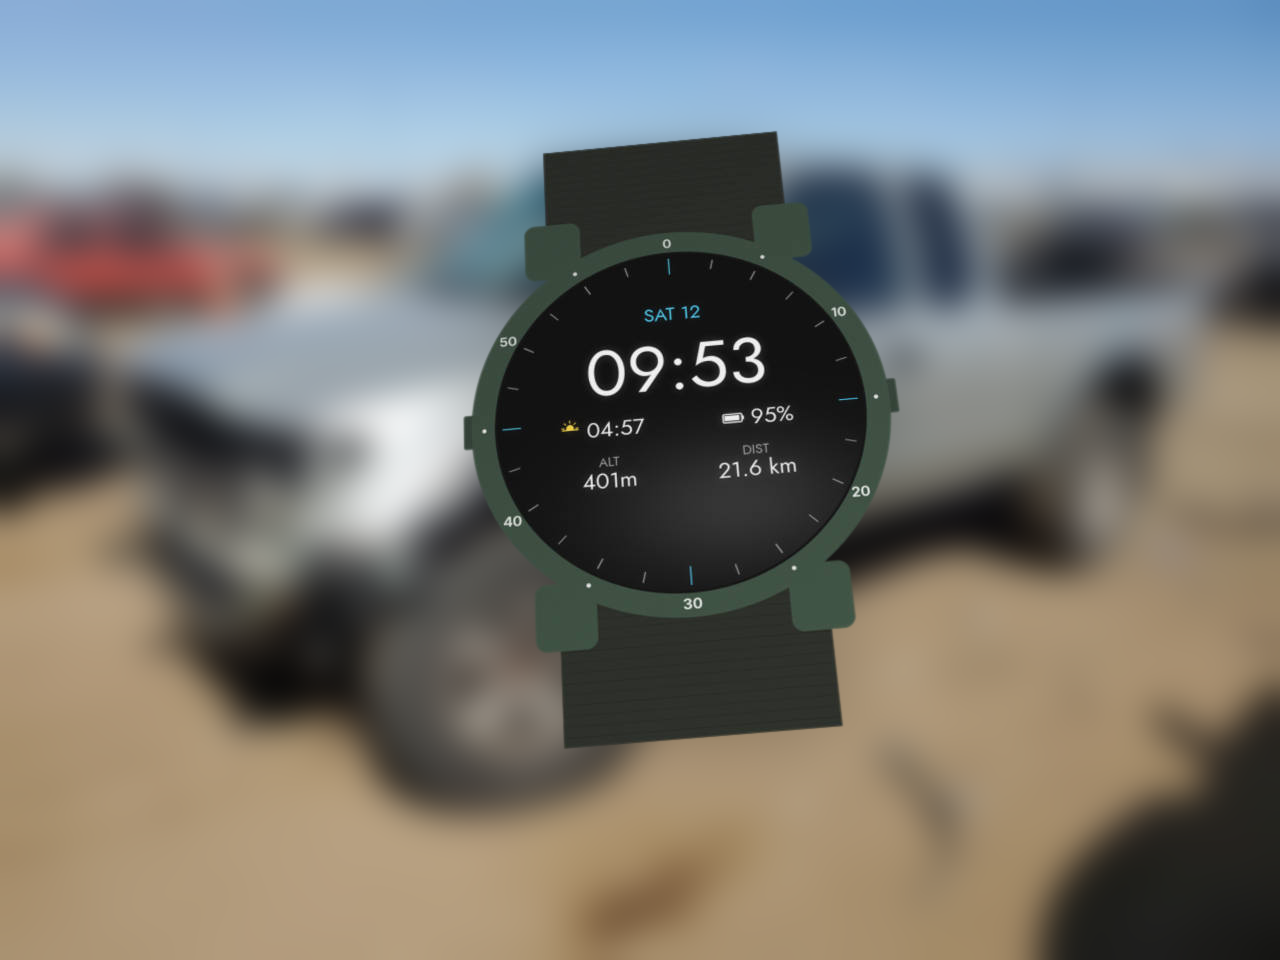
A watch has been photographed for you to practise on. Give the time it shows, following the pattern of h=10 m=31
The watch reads h=9 m=53
